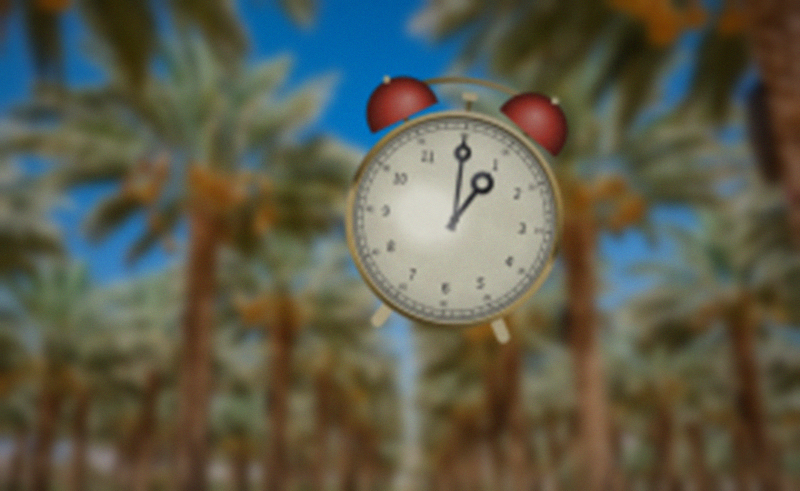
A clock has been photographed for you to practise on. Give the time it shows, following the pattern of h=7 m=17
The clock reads h=1 m=0
